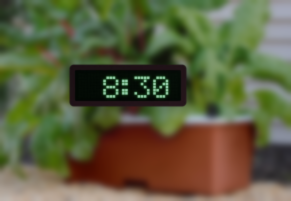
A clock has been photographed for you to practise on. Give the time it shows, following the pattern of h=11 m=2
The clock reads h=8 m=30
